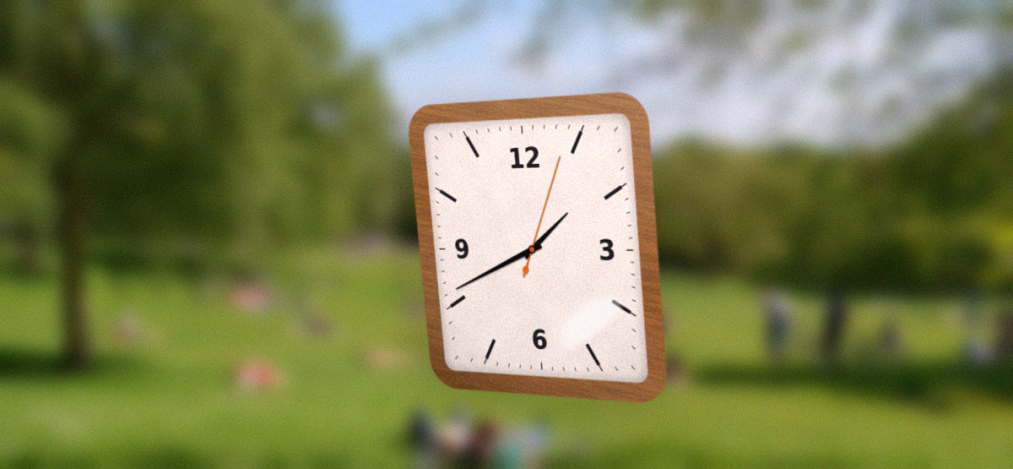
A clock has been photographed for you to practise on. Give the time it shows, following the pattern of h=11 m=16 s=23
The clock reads h=1 m=41 s=4
